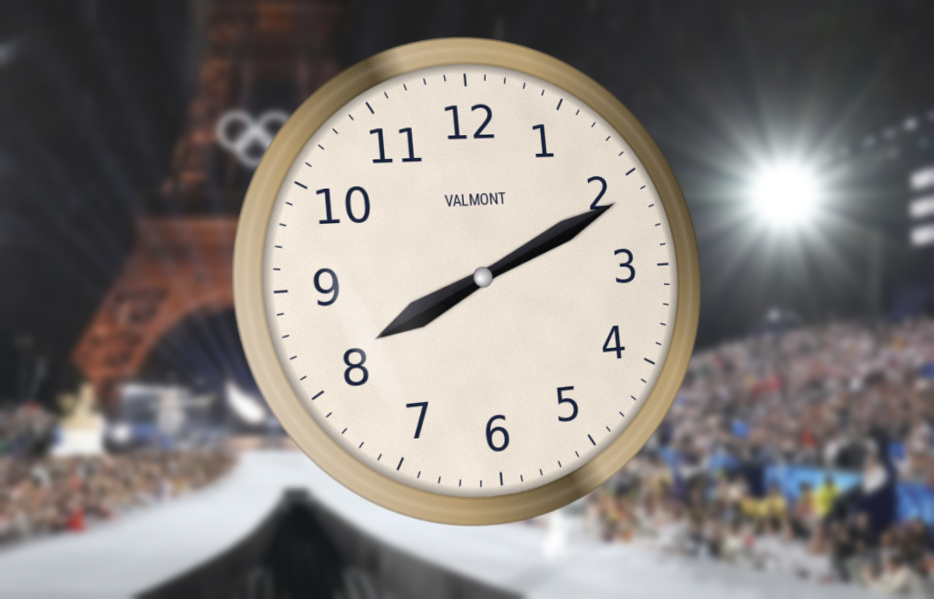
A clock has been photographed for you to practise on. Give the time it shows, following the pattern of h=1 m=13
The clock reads h=8 m=11
